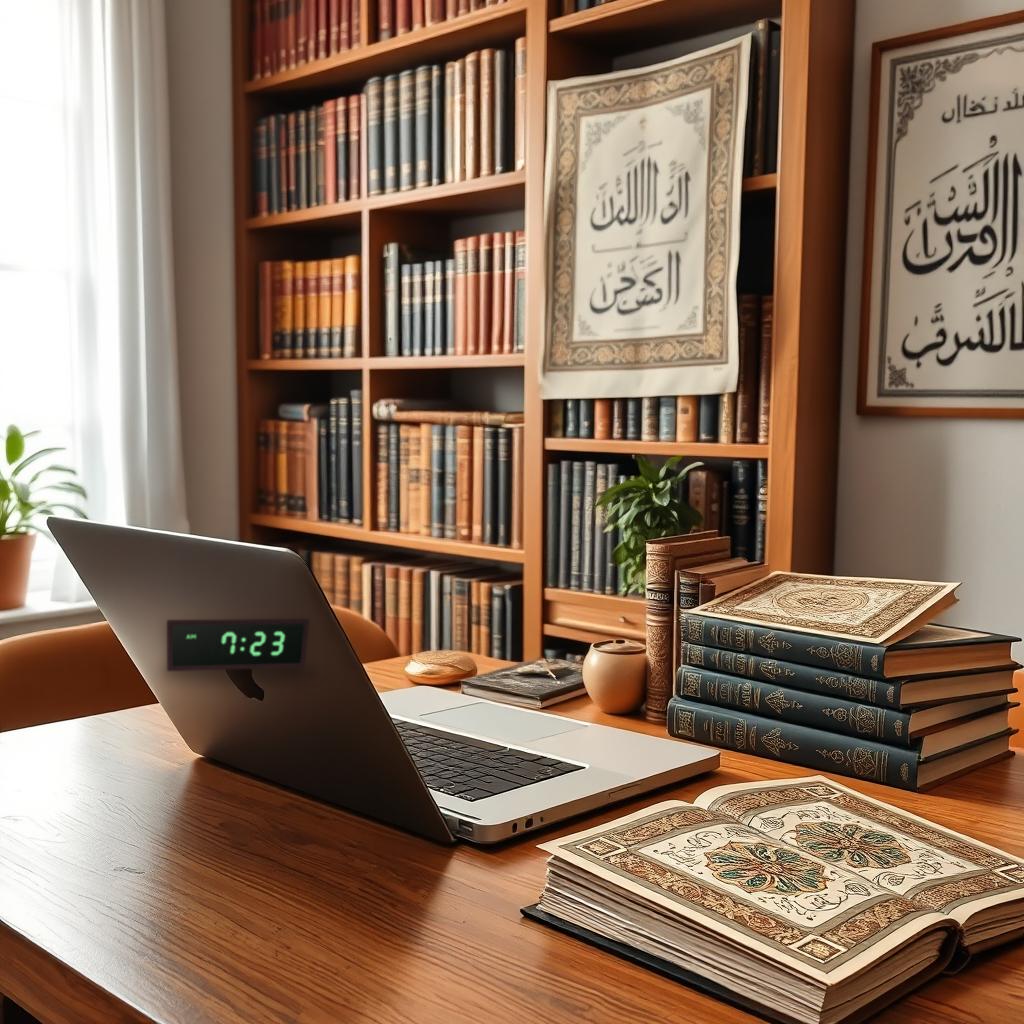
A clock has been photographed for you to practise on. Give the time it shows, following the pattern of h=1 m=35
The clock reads h=7 m=23
